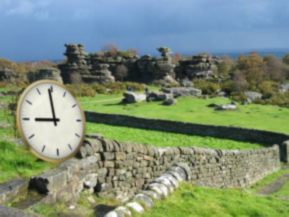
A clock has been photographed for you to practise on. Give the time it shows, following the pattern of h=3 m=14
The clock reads h=8 m=59
